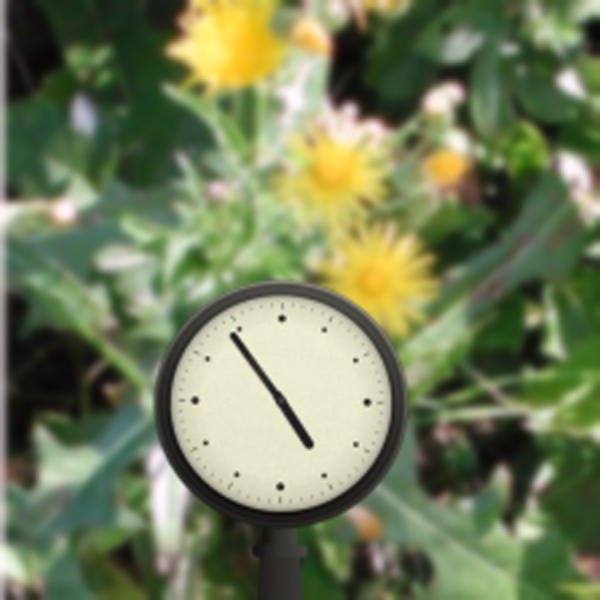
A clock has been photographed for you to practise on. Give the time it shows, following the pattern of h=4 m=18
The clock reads h=4 m=54
